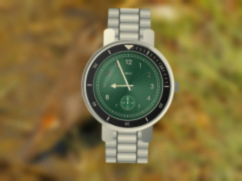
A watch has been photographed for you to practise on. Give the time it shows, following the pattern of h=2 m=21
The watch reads h=8 m=56
